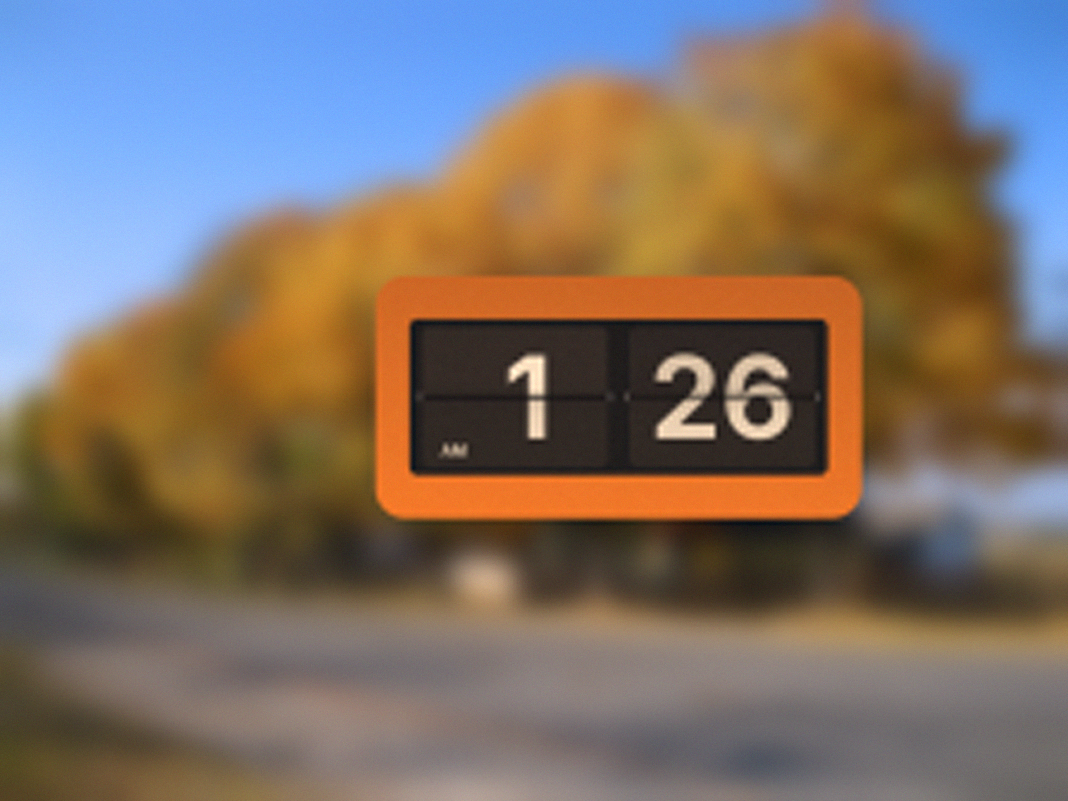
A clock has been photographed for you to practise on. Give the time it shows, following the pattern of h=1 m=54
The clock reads h=1 m=26
